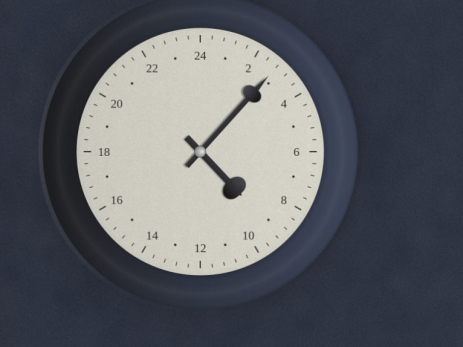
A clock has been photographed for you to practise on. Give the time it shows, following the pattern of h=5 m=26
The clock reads h=9 m=7
